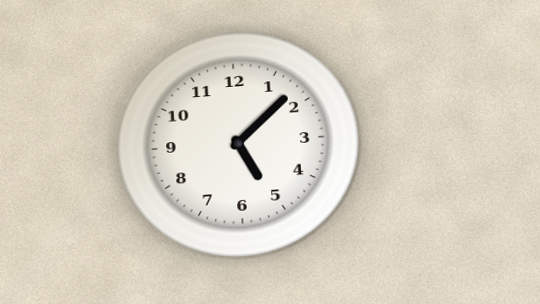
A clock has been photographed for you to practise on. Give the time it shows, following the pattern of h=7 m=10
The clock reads h=5 m=8
